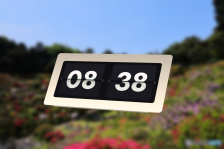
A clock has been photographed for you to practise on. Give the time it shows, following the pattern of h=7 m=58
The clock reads h=8 m=38
